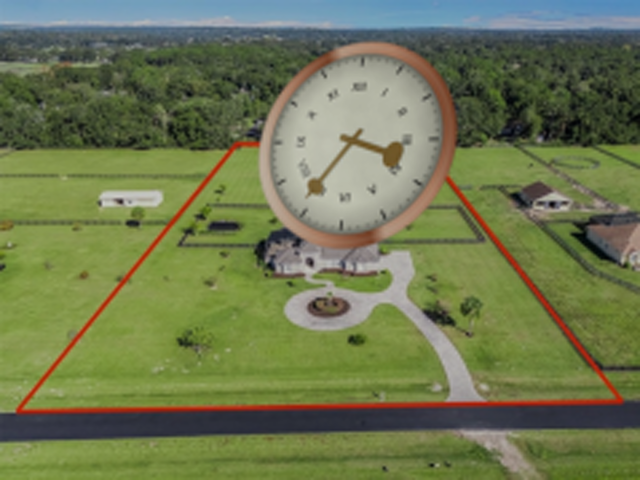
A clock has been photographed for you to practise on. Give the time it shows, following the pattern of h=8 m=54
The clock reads h=3 m=36
